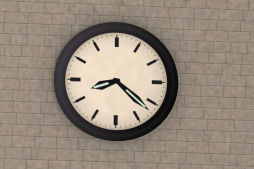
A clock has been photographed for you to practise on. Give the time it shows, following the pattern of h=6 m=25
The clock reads h=8 m=22
